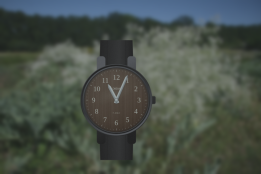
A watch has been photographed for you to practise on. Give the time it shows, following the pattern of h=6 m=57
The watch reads h=11 m=4
